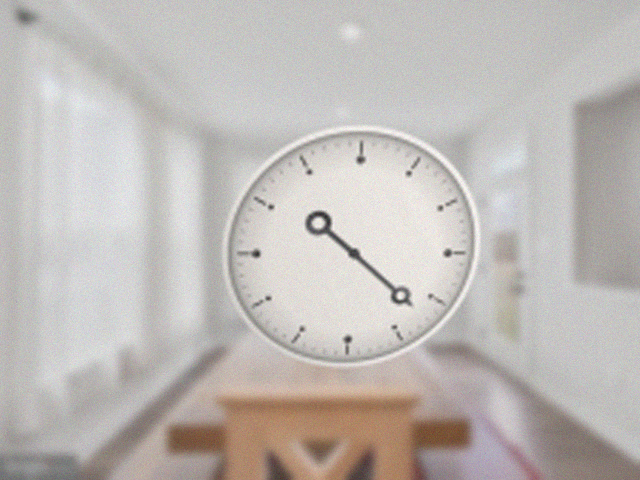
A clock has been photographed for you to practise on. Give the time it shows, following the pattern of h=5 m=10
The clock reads h=10 m=22
